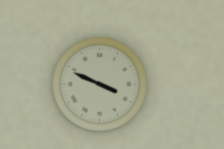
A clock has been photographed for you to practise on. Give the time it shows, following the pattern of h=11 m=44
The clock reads h=3 m=49
